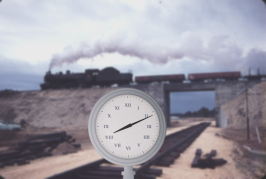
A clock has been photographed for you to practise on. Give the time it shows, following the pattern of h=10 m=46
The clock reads h=8 m=11
